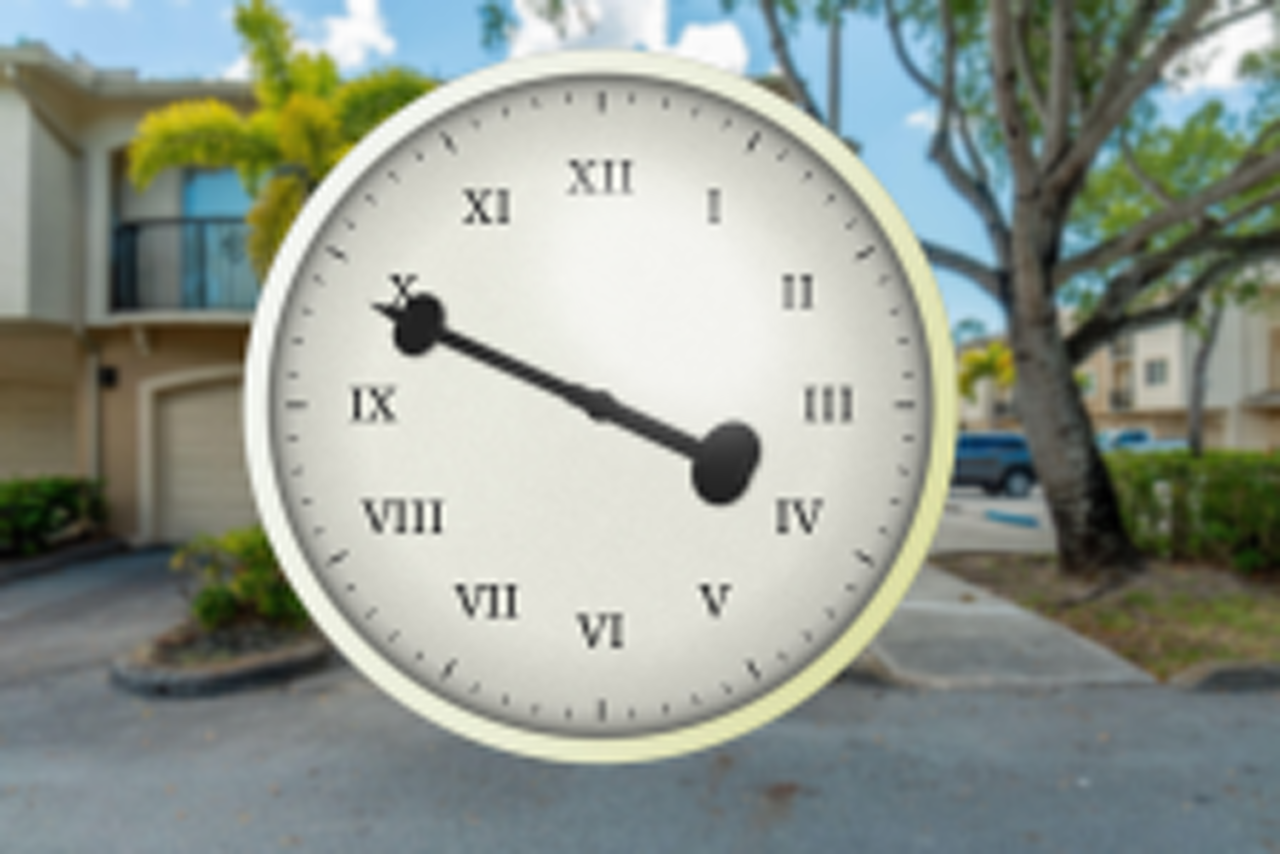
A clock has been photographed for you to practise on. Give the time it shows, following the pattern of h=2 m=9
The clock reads h=3 m=49
